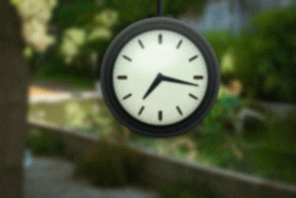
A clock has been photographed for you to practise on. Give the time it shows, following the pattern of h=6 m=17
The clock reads h=7 m=17
